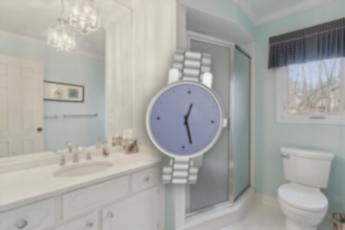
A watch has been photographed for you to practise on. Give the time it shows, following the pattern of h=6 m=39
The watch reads h=12 m=27
